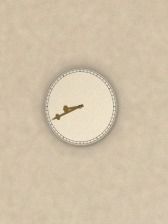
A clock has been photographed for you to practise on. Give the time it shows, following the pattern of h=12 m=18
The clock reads h=8 m=41
